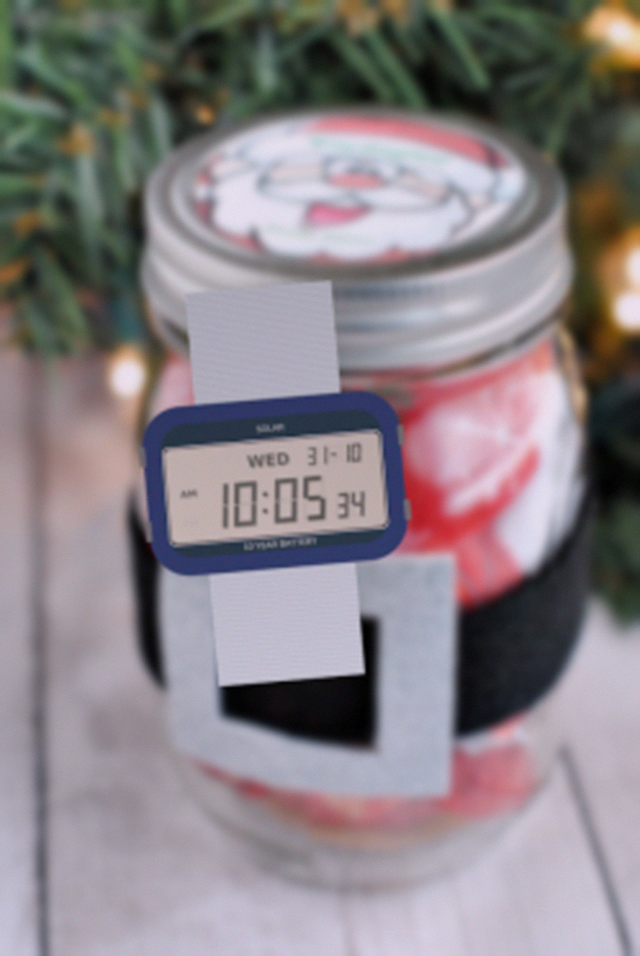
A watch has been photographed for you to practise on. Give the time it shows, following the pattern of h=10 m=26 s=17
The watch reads h=10 m=5 s=34
